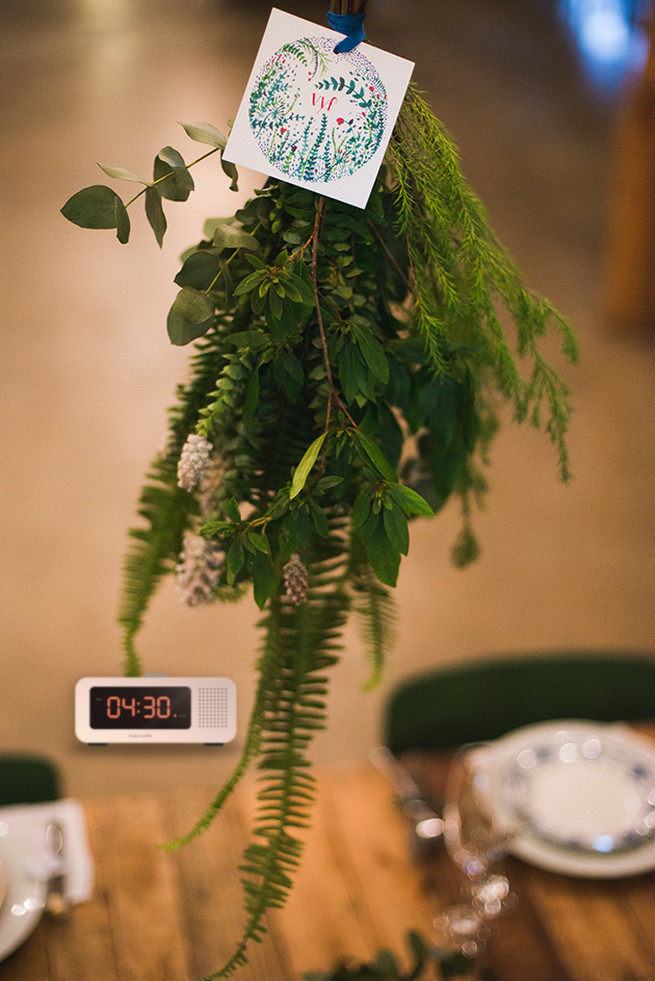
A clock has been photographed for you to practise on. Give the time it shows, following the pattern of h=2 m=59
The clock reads h=4 m=30
